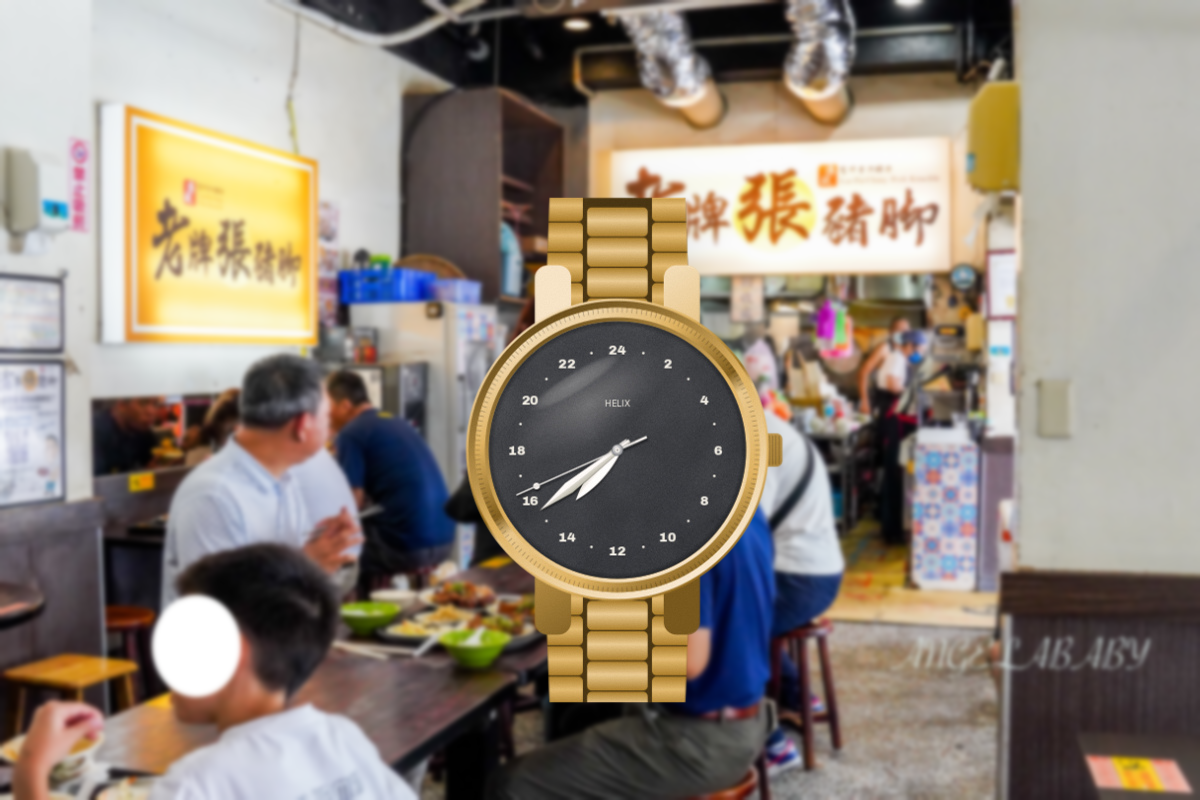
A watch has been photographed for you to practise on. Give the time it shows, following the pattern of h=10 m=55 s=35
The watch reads h=14 m=38 s=41
